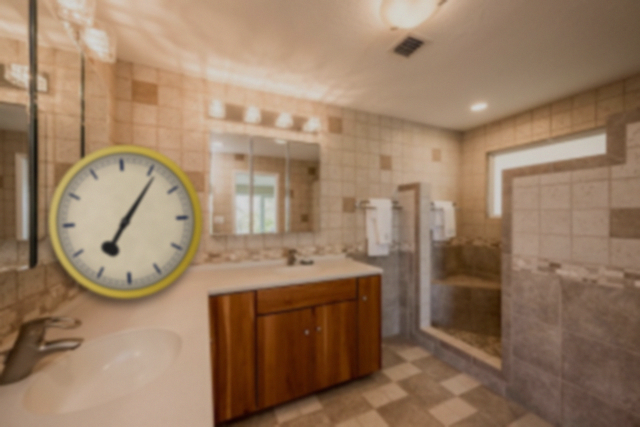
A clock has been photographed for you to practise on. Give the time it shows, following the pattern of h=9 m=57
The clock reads h=7 m=6
